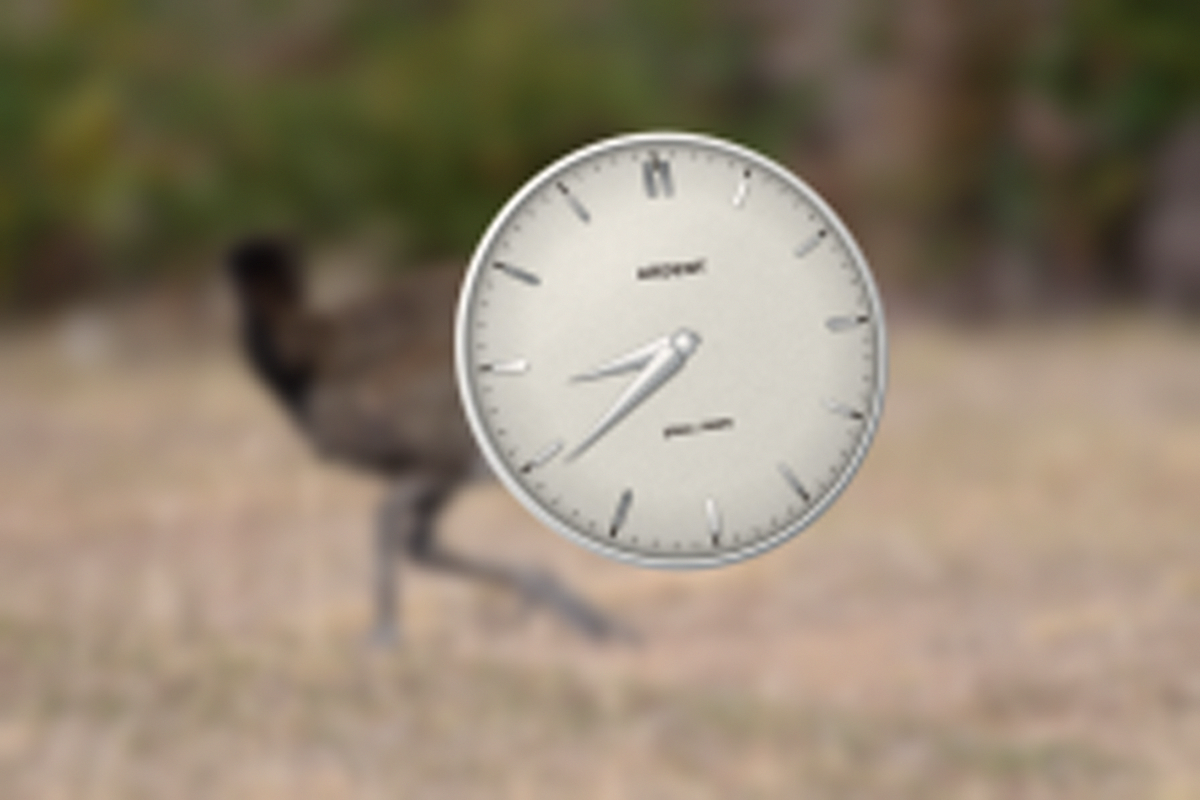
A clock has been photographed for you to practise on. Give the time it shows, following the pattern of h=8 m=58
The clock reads h=8 m=39
